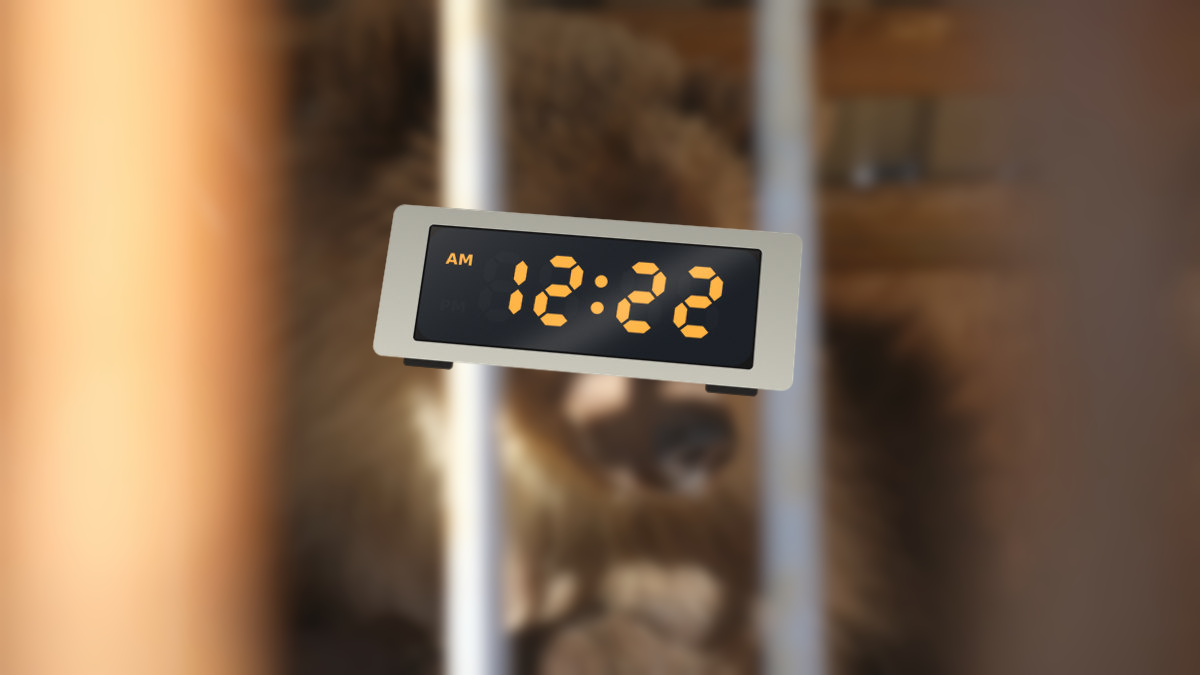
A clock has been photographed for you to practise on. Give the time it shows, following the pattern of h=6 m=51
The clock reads h=12 m=22
